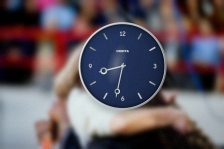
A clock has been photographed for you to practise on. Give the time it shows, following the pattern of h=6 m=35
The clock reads h=8 m=32
